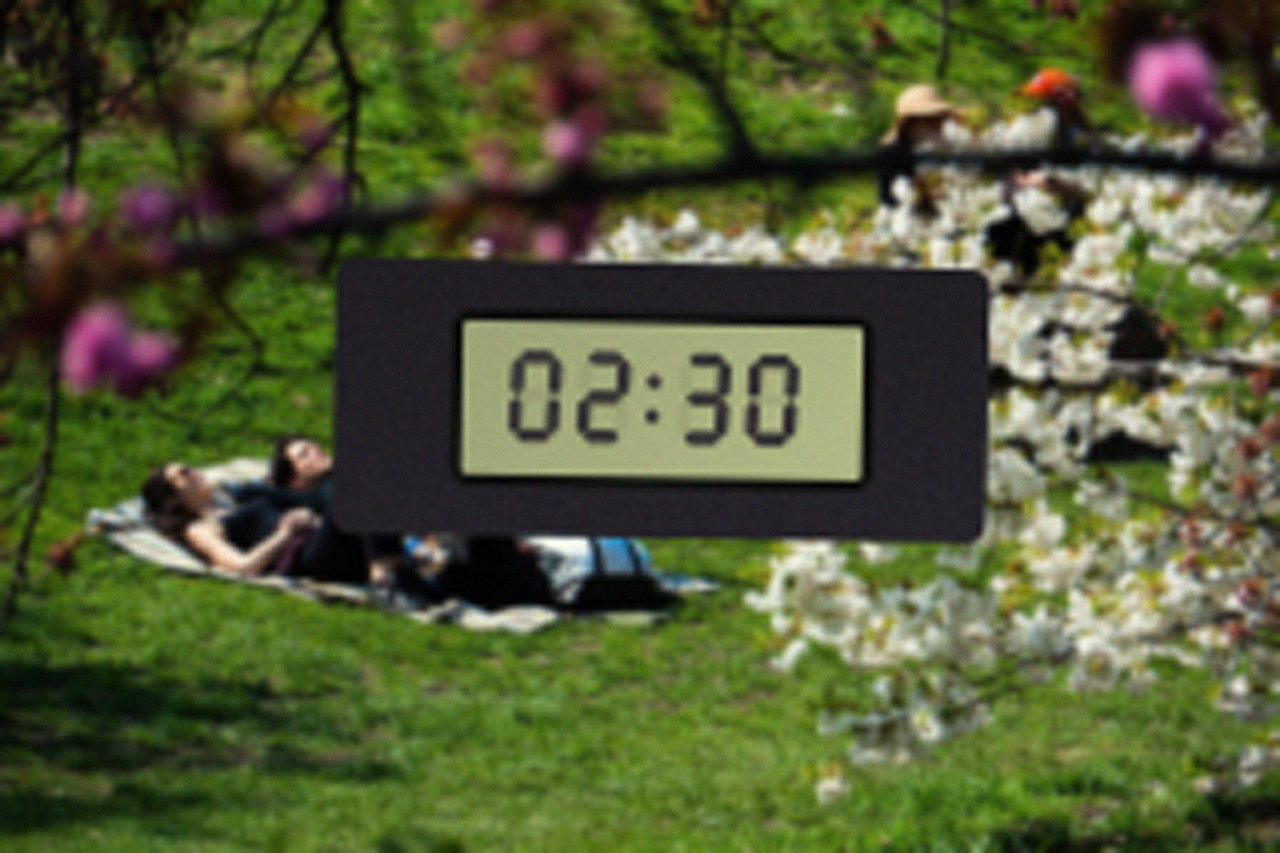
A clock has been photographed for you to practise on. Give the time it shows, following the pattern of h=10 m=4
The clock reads h=2 m=30
